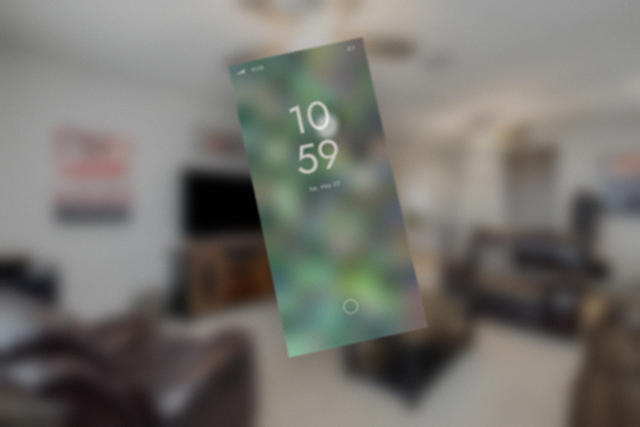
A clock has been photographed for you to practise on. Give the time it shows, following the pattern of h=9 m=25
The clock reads h=10 m=59
